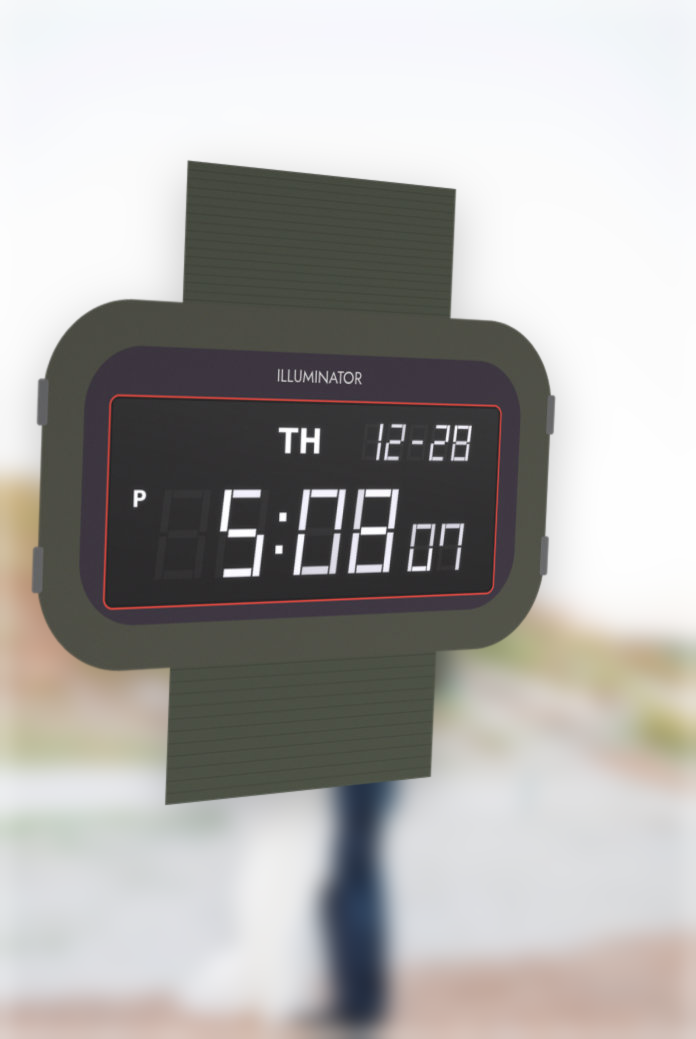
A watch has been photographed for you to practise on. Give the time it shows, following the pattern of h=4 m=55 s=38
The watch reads h=5 m=8 s=7
